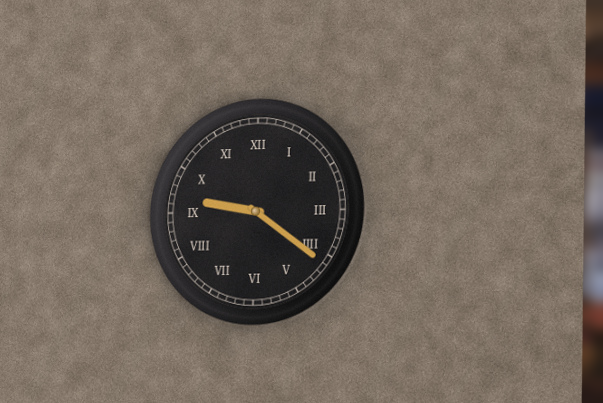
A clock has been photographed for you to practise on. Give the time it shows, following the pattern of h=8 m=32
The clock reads h=9 m=21
